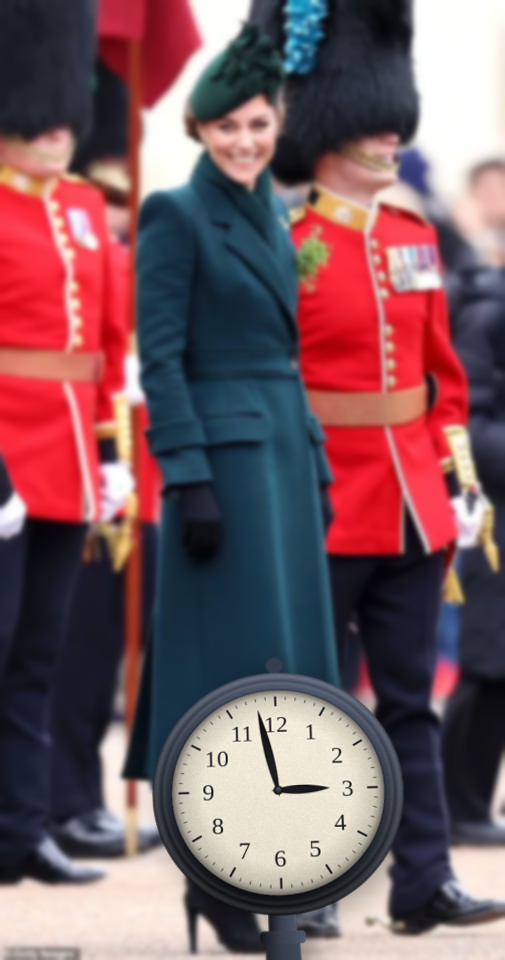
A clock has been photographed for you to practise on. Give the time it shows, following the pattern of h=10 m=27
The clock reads h=2 m=58
